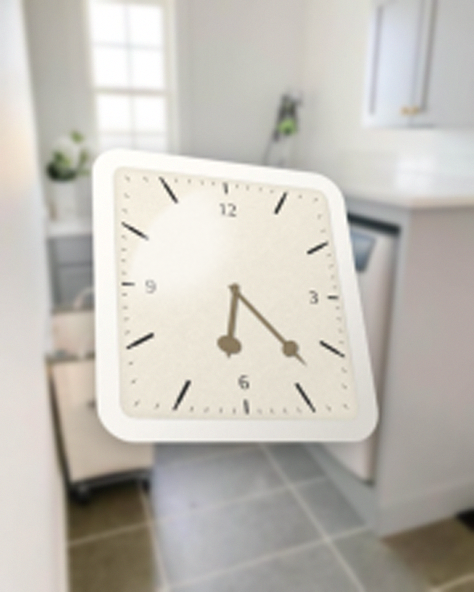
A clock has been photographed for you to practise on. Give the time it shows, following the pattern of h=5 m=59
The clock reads h=6 m=23
